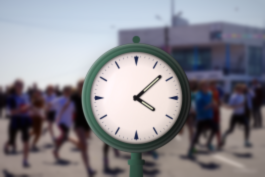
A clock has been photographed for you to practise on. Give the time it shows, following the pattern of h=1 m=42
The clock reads h=4 m=8
